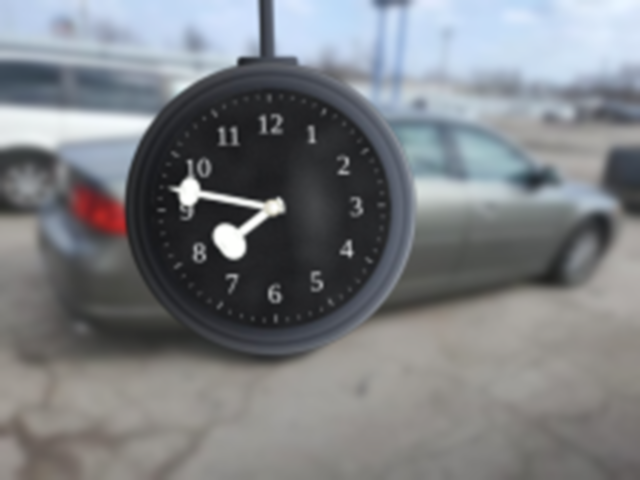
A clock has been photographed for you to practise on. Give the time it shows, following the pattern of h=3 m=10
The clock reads h=7 m=47
